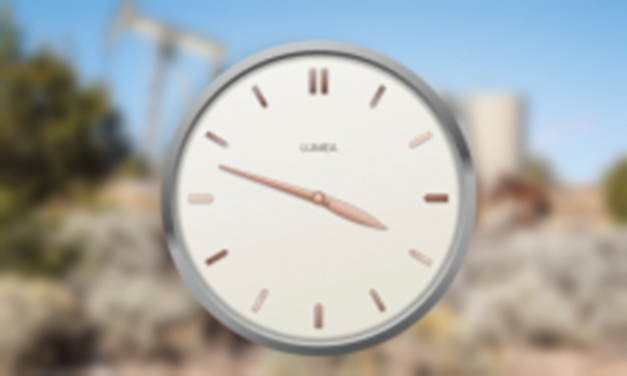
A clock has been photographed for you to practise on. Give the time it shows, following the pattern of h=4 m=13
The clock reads h=3 m=48
